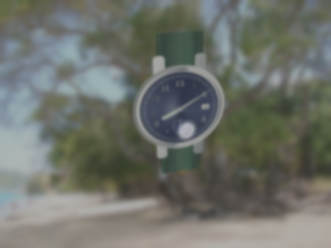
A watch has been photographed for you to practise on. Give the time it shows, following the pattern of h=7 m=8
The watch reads h=8 m=10
